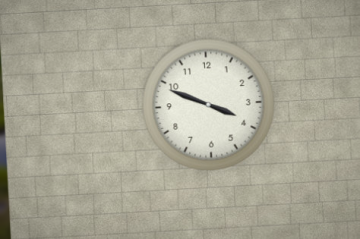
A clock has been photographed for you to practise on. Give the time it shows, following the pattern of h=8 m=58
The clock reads h=3 m=49
